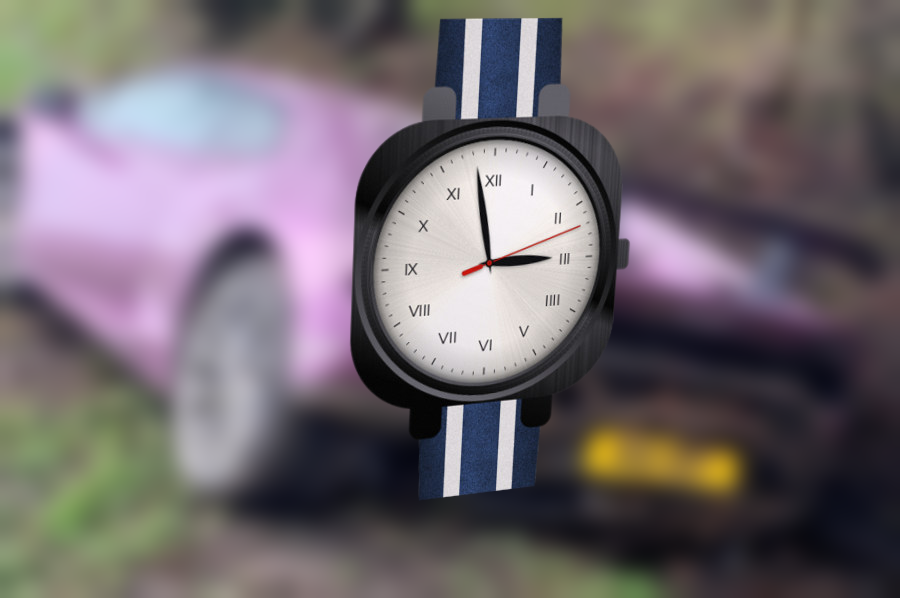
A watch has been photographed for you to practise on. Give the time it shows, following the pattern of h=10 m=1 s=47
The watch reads h=2 m=58 s=12
